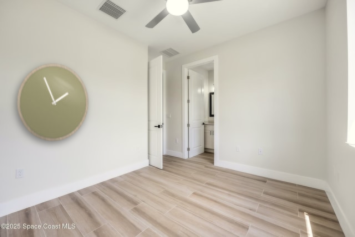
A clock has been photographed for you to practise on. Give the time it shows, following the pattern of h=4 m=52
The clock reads h=1 m=56
